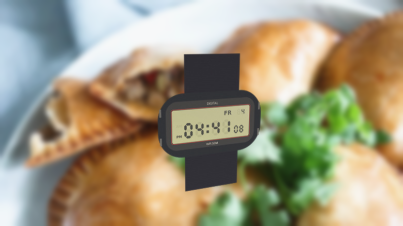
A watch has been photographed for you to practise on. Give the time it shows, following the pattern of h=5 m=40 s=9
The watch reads h=4 m=41 s=8
